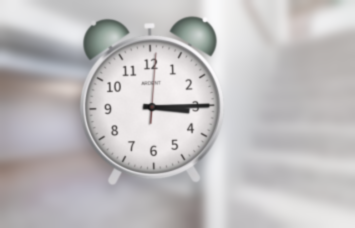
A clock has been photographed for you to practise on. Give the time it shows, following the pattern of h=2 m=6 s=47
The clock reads h=3 m=15 s=1
